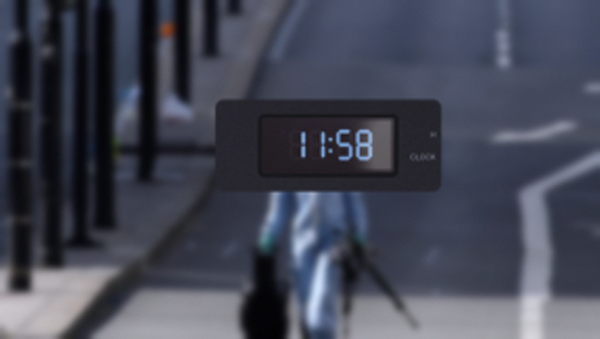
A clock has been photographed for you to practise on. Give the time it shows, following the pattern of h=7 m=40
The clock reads h=11 m=58
